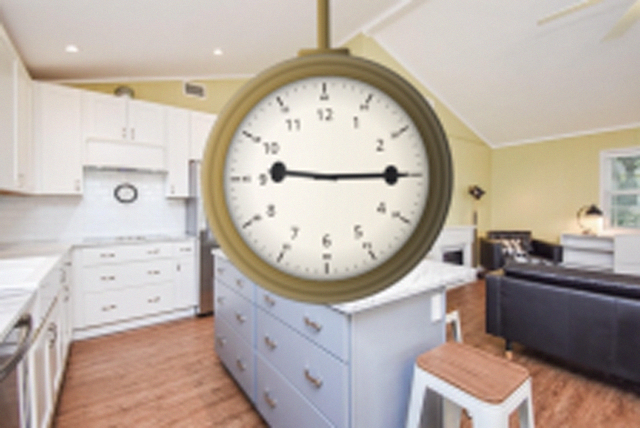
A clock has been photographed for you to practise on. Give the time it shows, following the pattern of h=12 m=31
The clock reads h=9 m=15
